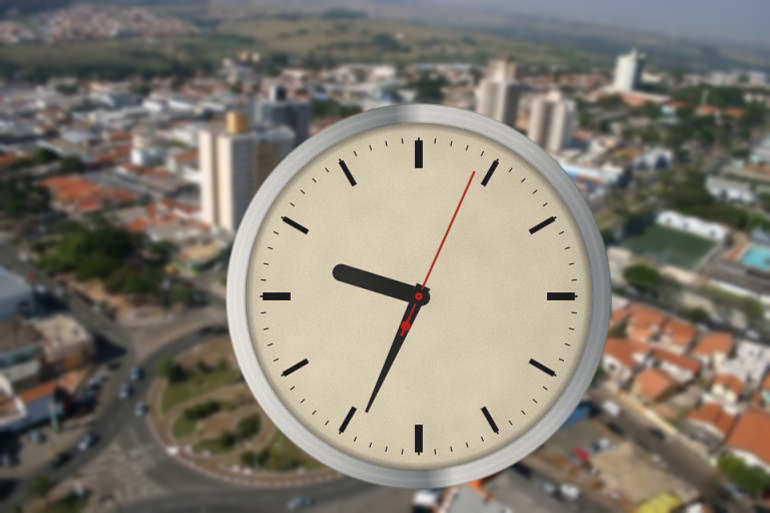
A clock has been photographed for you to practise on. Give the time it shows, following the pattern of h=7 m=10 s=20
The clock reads h=9 m=34 s=4
